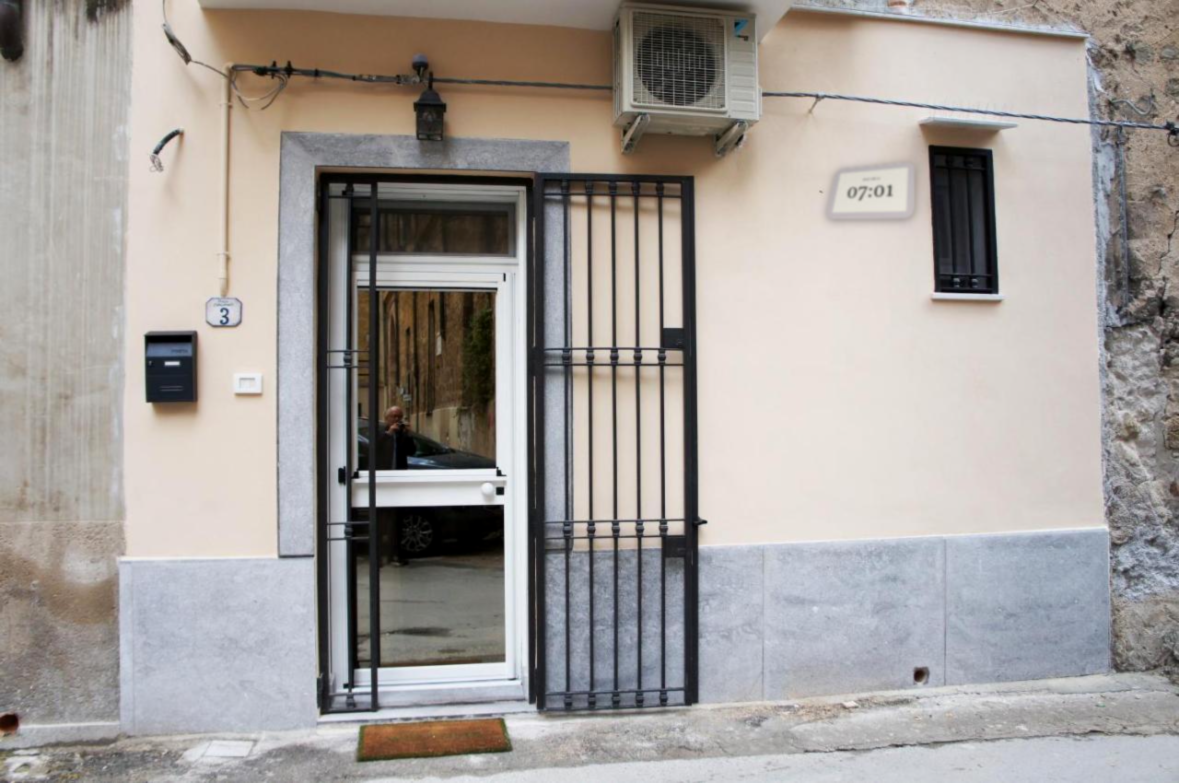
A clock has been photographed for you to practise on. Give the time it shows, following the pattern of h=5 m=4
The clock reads h=7 m=1
